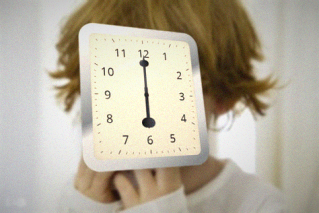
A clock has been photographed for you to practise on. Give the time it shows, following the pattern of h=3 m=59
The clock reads h=6 m=0
